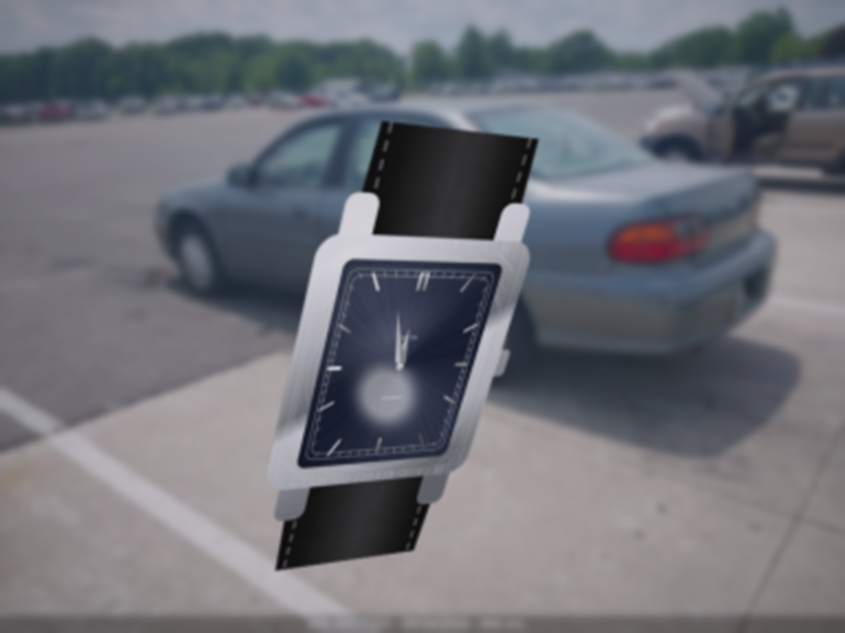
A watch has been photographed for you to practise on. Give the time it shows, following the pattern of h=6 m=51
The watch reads h=11 m=57
